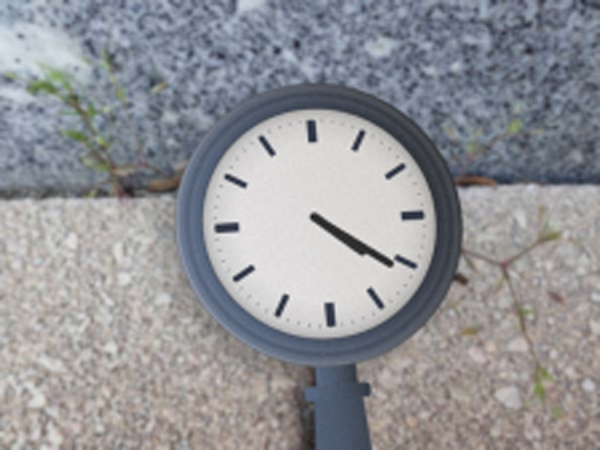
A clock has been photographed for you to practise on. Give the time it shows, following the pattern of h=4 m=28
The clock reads h=4 m=21
